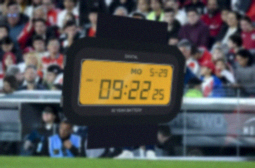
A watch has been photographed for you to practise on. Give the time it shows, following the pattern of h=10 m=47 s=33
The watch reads h=9 m=22 s=25
